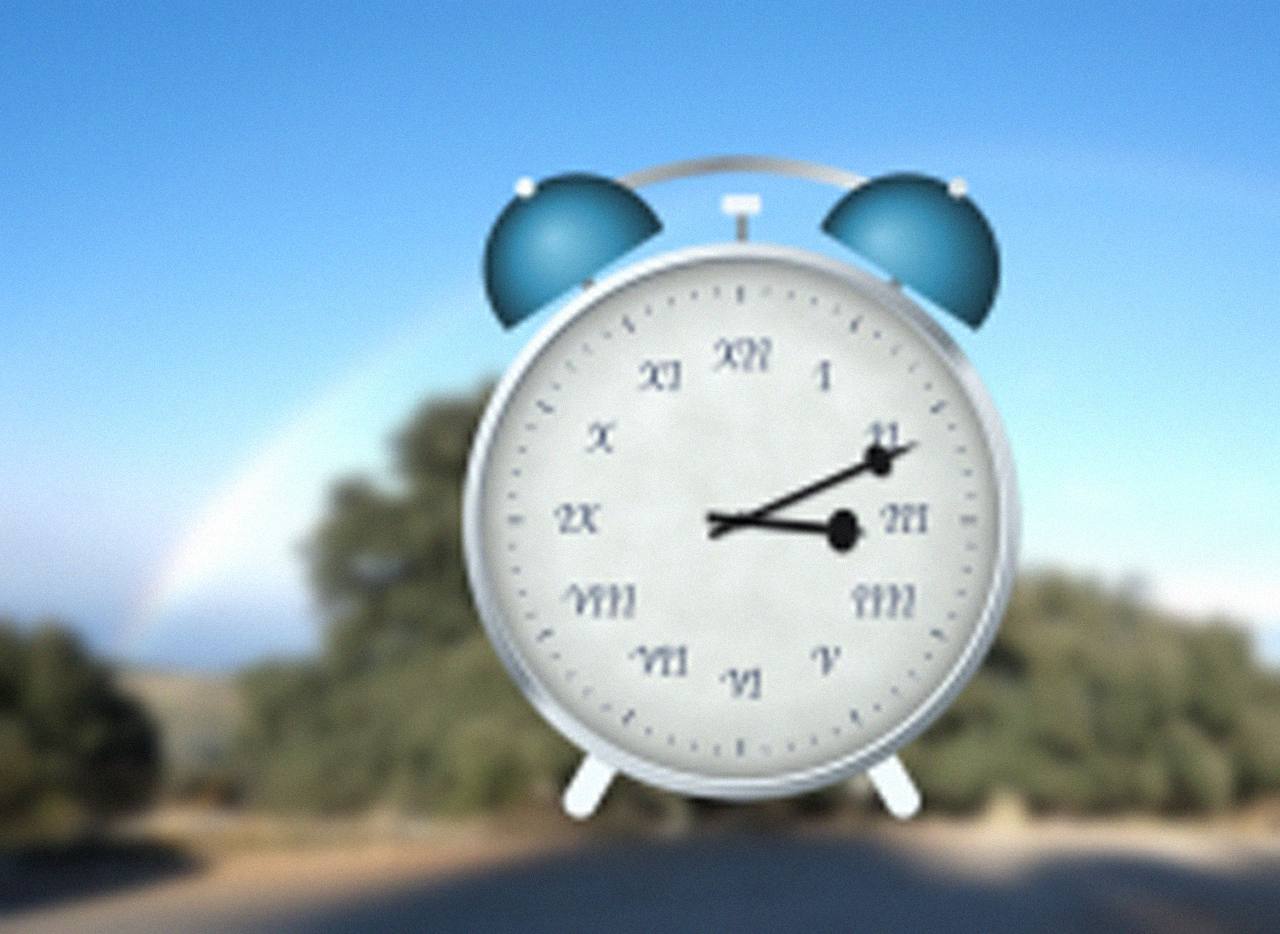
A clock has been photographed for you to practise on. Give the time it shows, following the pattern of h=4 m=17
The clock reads h=3 m=11
